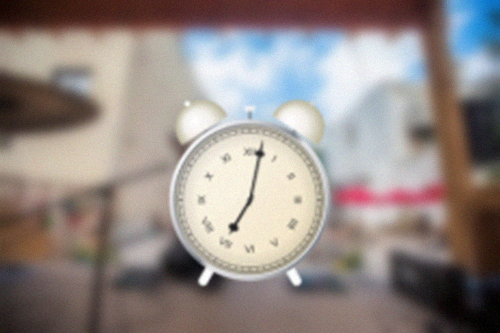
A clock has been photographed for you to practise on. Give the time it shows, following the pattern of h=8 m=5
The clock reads h=7 m=2
